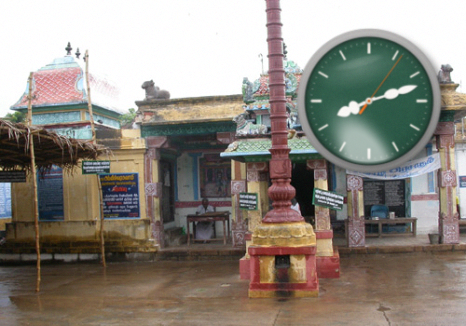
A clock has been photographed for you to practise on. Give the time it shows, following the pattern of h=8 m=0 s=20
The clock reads h=8 m=12 s=6
